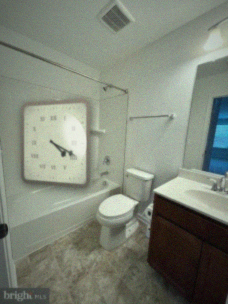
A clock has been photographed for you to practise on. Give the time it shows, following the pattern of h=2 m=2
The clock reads h=4 m=19
